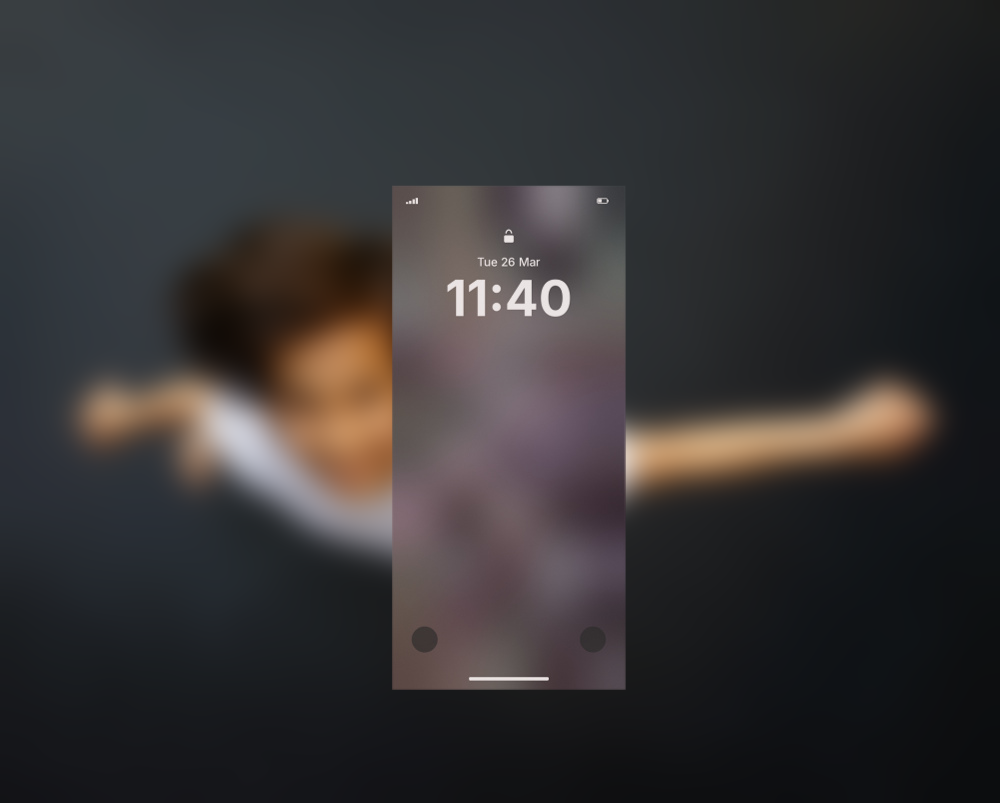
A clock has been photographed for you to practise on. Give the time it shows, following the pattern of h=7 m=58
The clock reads h=11 m=40
